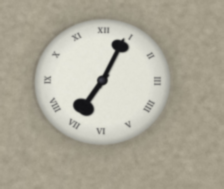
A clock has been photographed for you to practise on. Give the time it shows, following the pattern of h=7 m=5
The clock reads h=7 m=4
